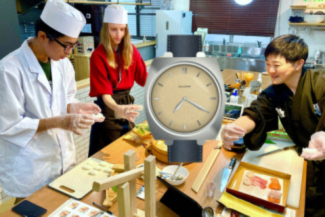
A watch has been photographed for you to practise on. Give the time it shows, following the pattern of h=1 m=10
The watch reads h=7 m=20
